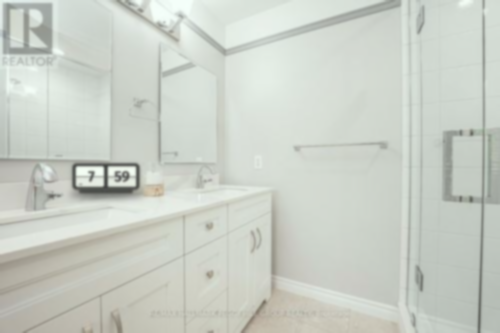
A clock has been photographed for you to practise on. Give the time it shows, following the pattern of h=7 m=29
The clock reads h=7 m=59
